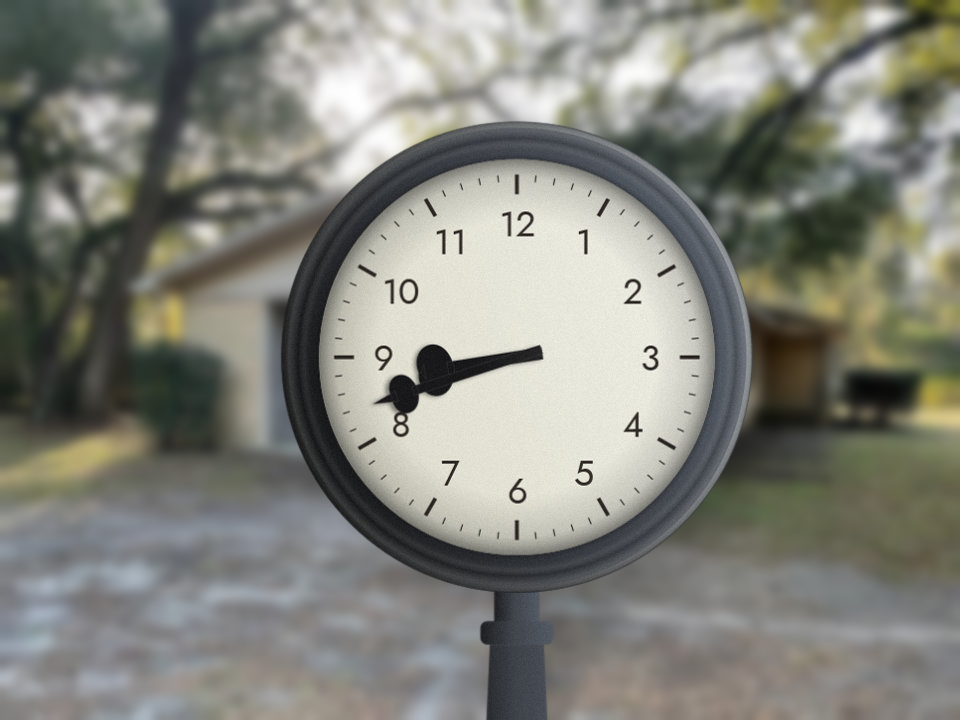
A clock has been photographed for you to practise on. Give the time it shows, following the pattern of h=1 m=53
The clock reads h=8 m=42
